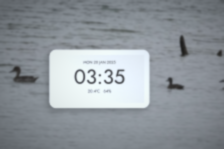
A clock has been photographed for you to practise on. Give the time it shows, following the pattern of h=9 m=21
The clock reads h=3 m=35
